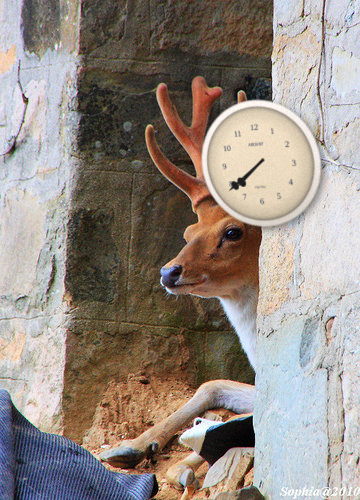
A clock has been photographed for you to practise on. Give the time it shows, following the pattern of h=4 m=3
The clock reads h=7 m=39
